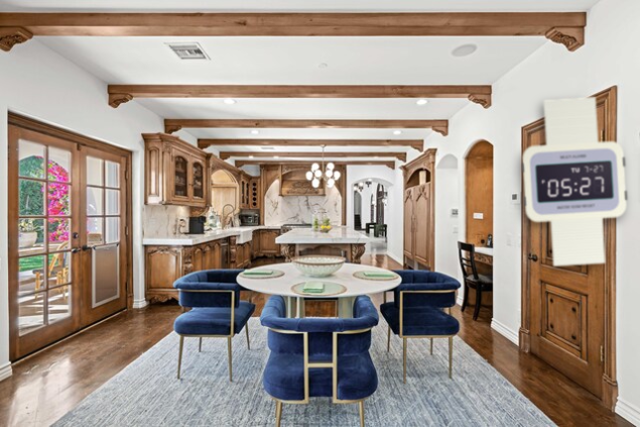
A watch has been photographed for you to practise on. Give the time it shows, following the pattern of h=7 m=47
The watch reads h=5 m=27
